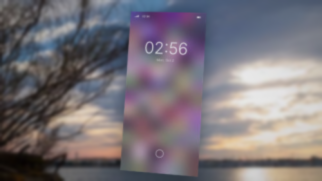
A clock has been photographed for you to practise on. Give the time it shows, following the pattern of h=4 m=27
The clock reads h=2 m=56
